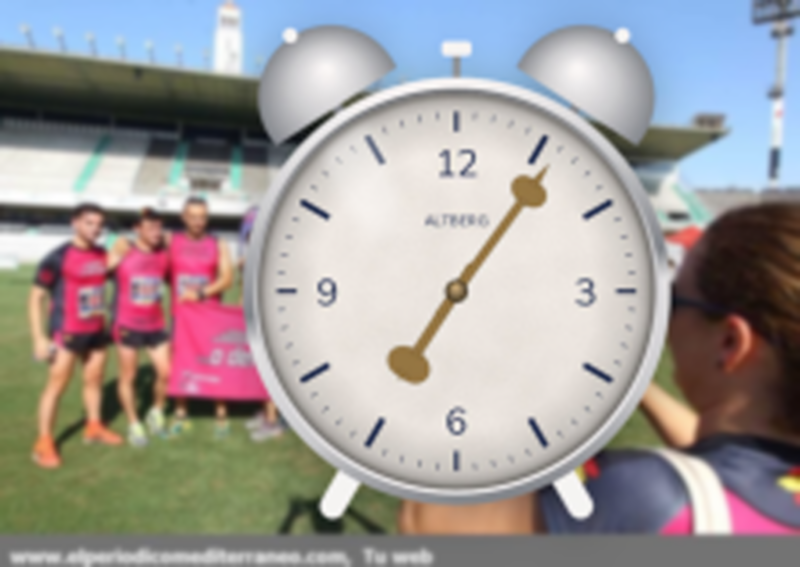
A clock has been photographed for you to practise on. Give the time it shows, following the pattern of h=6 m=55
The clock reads h=7 m=6
